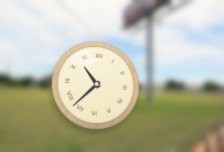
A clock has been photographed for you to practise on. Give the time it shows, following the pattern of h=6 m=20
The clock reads h=10 m=37
